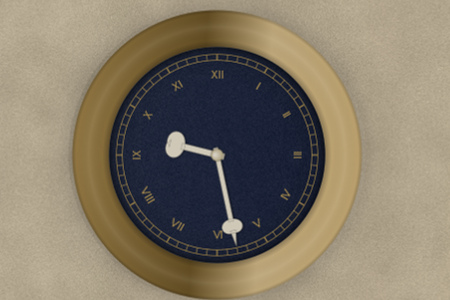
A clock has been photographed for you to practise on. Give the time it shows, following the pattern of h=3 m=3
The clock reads h=9 m=28
